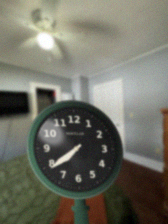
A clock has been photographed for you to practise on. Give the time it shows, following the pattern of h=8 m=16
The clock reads h=7 m=39
